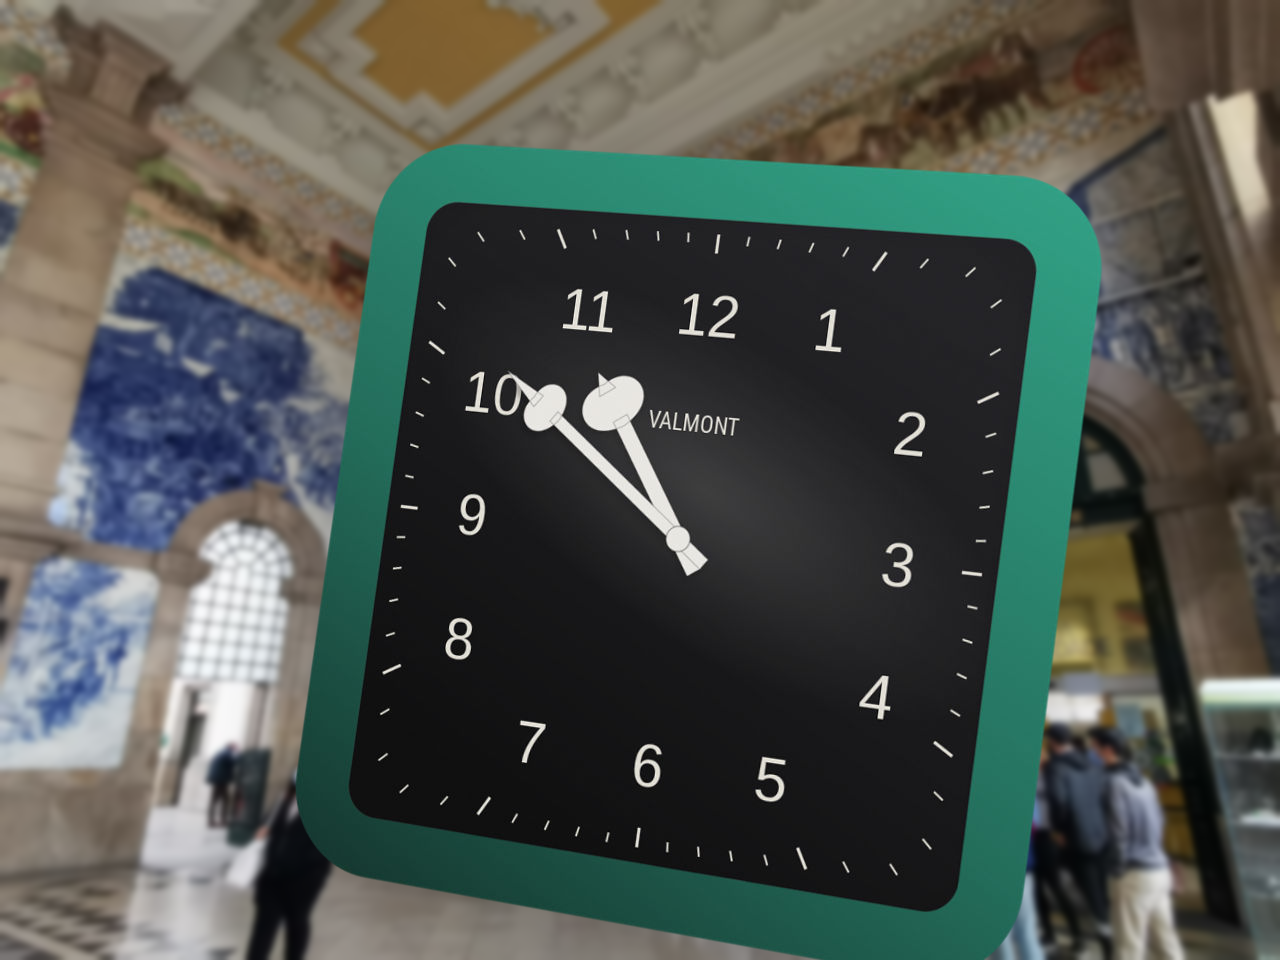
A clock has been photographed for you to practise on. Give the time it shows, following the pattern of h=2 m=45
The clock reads h=10 m=51
